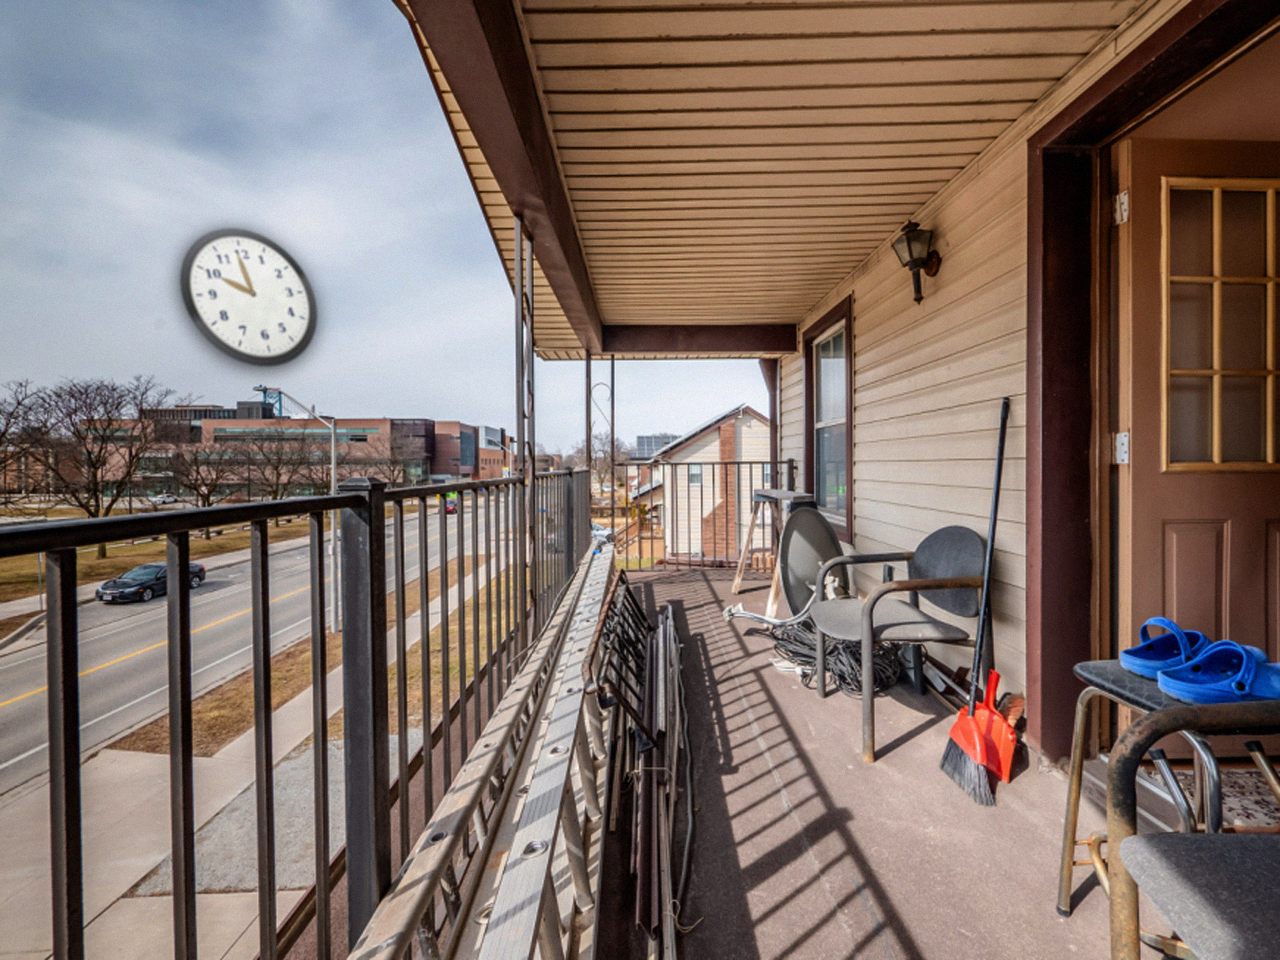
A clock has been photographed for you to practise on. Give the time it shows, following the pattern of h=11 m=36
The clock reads h=9 m=59
